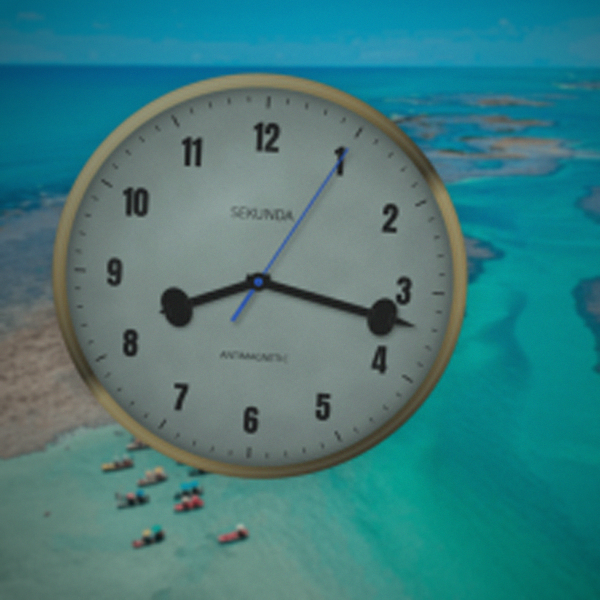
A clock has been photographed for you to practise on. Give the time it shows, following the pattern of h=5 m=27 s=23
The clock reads h=8 m=17 s=5
